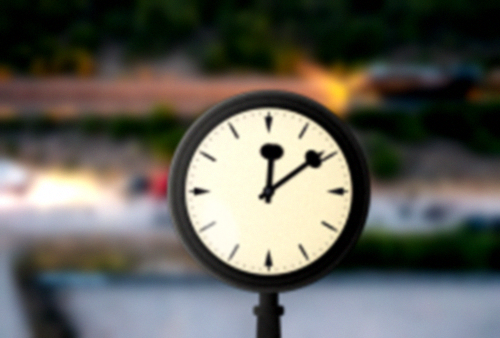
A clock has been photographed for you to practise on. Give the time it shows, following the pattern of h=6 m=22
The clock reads h=12 m=9
